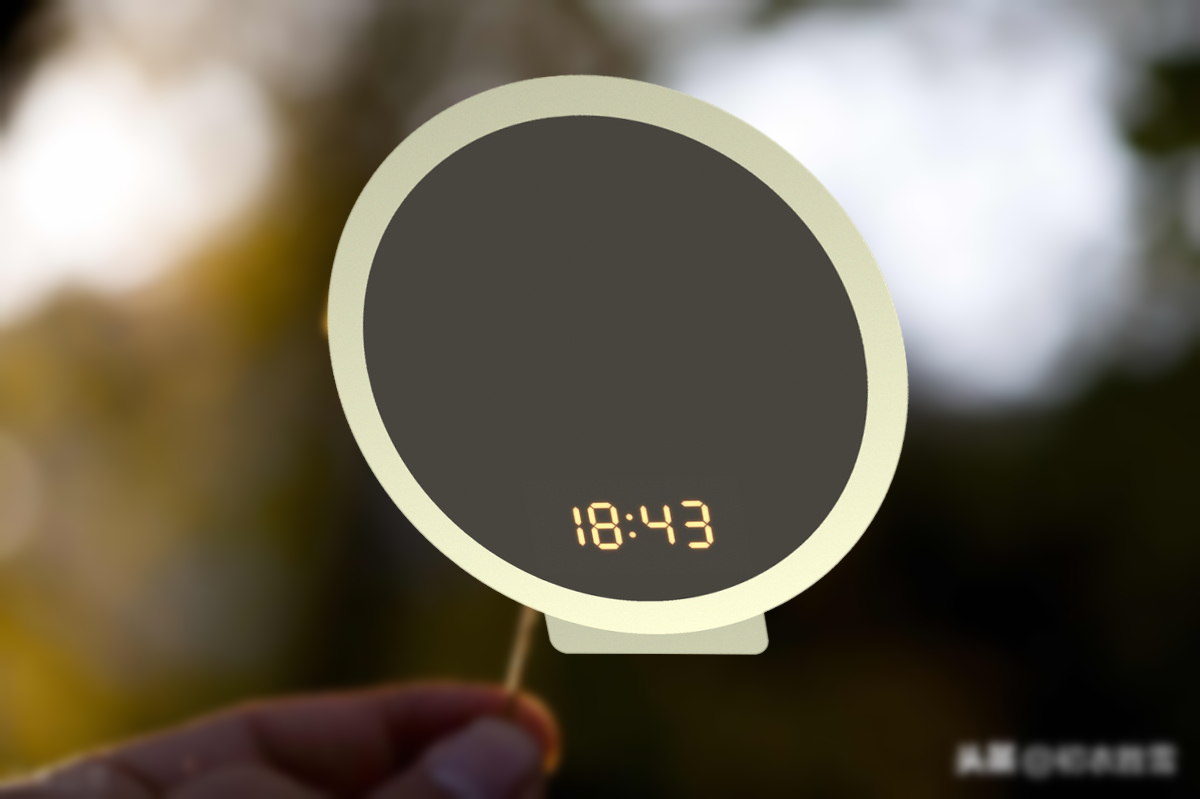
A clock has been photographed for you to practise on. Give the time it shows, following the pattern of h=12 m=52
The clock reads h=18 m=43
